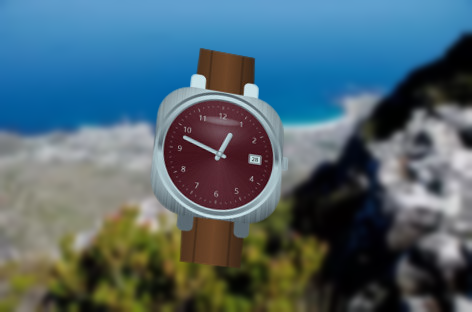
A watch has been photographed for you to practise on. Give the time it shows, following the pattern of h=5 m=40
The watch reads h=12 m=48
